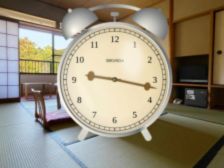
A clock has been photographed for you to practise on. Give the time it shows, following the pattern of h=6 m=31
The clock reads h=9 m=17
